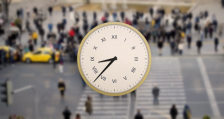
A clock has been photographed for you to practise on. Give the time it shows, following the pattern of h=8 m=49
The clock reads h=8 m=37
